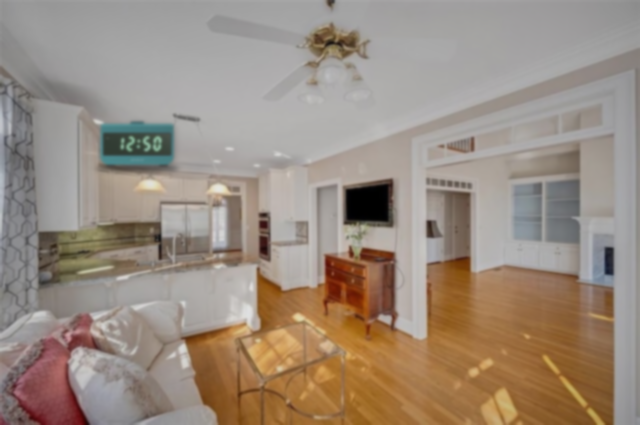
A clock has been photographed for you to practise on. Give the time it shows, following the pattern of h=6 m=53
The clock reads h=12 m=50
